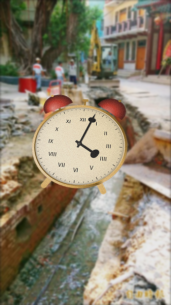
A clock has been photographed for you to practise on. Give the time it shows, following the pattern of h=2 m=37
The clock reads h=4 m=3
